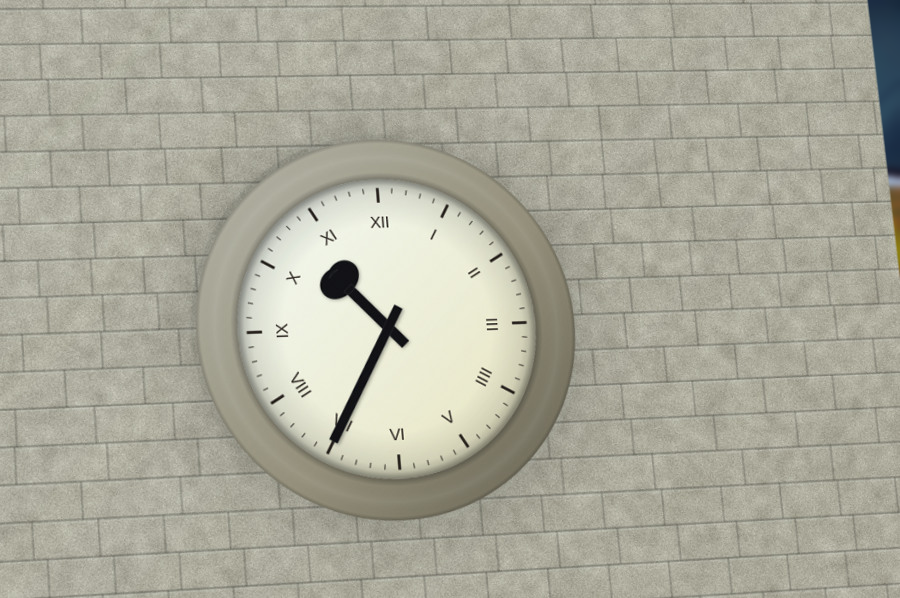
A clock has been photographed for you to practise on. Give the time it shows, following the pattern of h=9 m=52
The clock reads h=10 m=35
